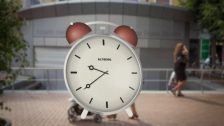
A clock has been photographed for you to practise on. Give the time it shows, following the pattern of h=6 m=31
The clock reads h=9 m=39
